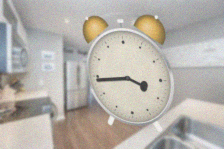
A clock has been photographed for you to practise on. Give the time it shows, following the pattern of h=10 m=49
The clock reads h=3 m=44
